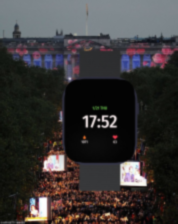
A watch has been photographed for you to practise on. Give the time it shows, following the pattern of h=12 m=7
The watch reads h=17 m=52
